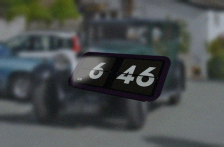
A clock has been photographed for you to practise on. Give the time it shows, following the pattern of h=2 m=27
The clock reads h=6 m=46
